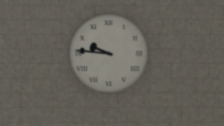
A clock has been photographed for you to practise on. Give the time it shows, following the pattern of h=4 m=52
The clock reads h=9 m=46
